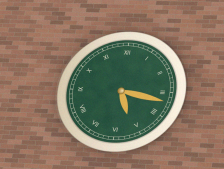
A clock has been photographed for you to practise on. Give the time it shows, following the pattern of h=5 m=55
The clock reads h=5 m=17
